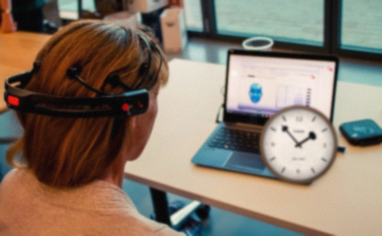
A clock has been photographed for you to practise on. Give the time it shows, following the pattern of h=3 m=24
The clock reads h=1 m=53
